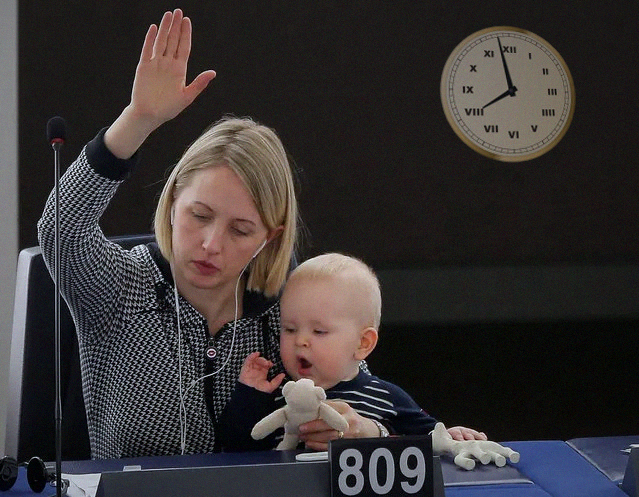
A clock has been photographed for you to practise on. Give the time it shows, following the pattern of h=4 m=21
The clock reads h=7 m=58
